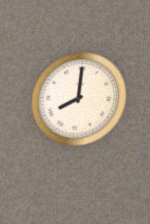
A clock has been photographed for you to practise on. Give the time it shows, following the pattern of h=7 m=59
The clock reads h=8 m=0
